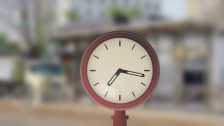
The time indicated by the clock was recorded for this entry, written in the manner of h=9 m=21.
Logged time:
h=7 m=17
